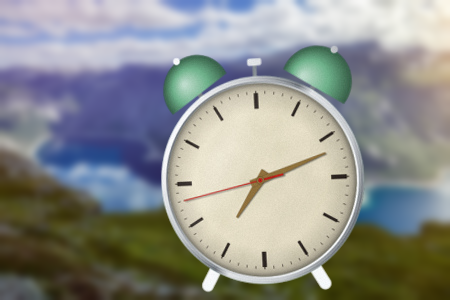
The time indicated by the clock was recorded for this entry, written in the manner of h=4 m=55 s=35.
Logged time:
h=7 m=11 s=43
